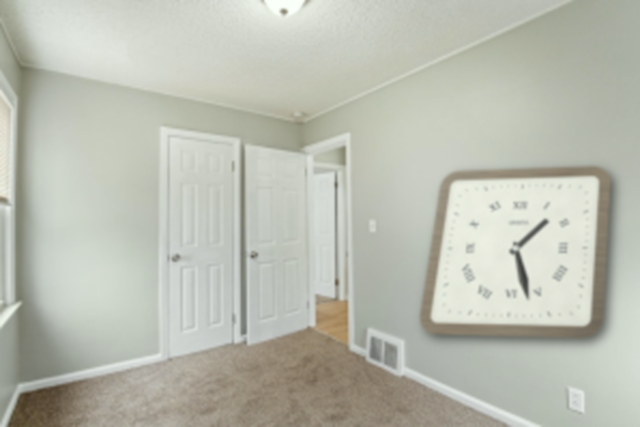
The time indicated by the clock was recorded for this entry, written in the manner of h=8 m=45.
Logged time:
h=1 m=27
